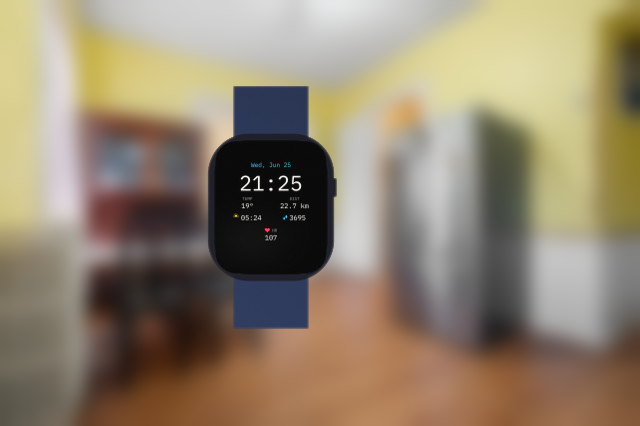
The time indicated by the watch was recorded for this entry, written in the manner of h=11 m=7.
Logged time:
h=21 m=25
